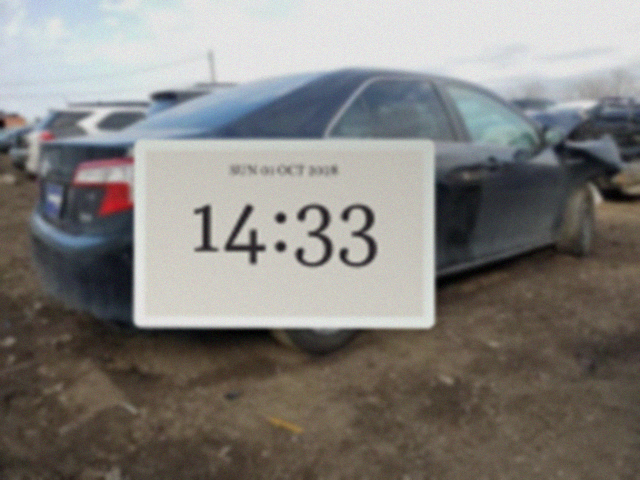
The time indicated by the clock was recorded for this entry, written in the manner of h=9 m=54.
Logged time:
h=14 m=33
